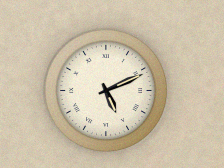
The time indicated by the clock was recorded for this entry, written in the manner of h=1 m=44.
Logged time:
h=5 m=11
